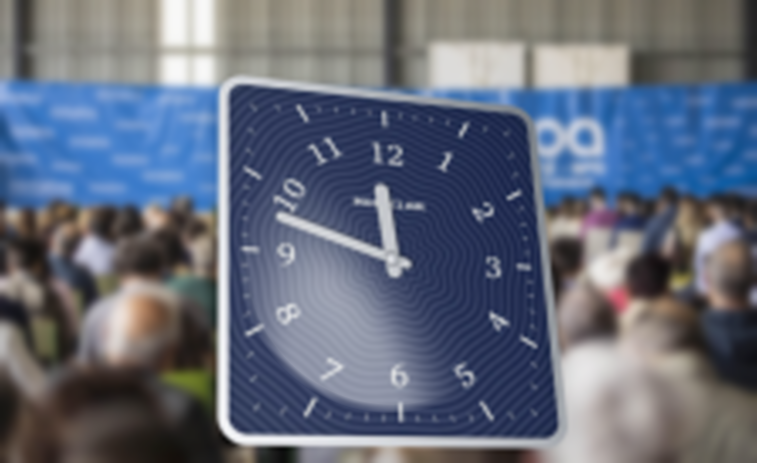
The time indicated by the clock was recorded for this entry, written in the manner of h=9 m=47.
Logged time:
h=11 m=48
